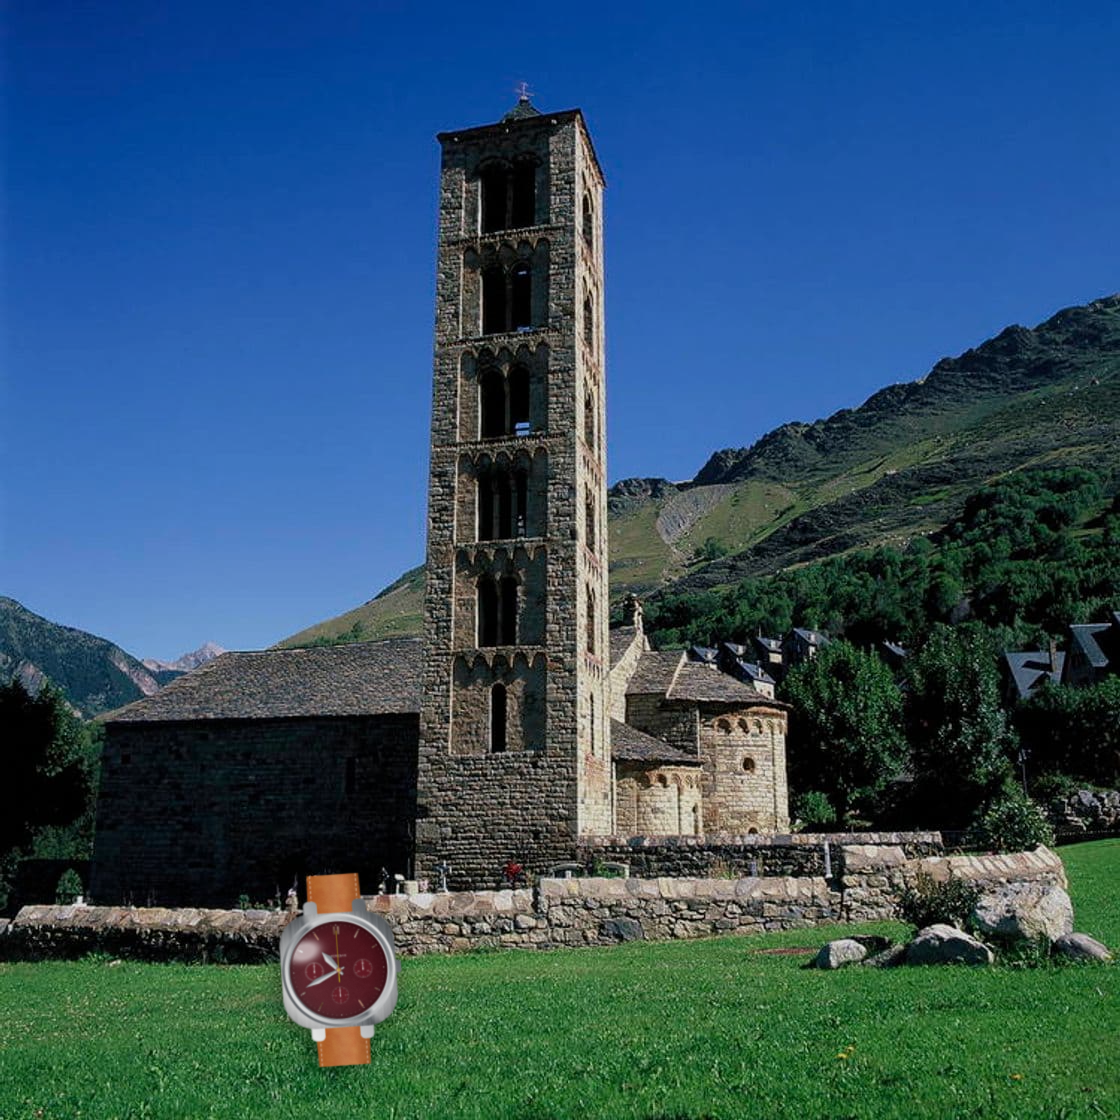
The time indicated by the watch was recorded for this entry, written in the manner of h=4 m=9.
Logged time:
h=10 m=41
